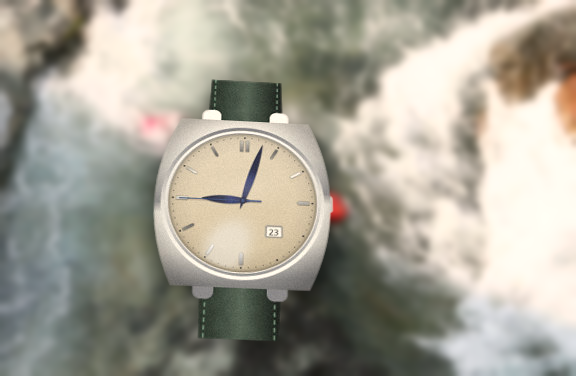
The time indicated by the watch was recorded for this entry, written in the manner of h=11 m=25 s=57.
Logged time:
h=9 m=2 s=45
